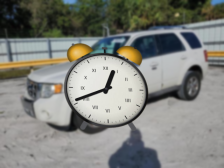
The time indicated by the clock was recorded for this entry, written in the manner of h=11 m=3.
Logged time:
h=12 m=41
